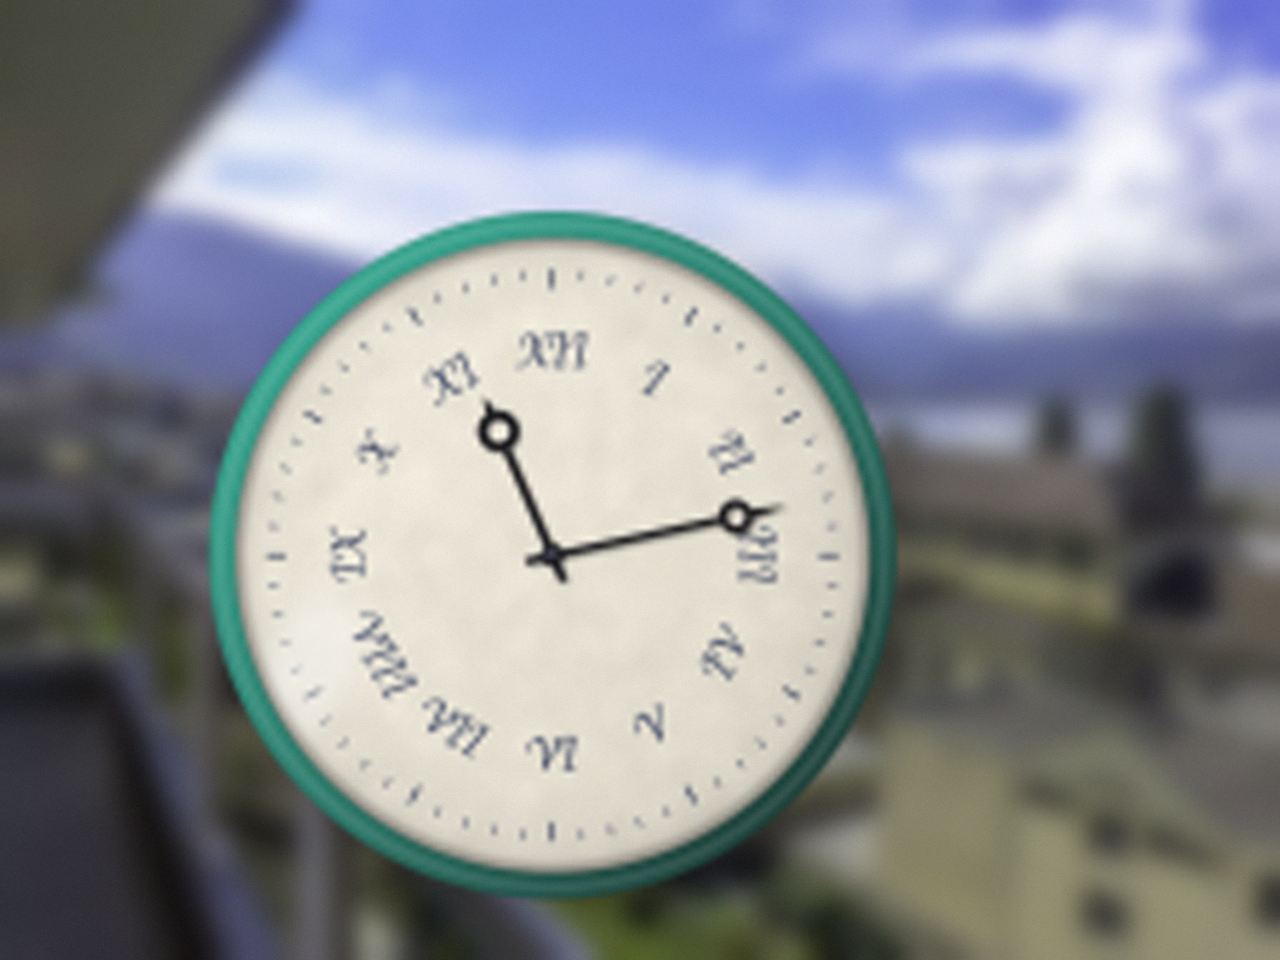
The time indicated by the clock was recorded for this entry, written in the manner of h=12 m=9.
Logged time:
h=11 m=13
